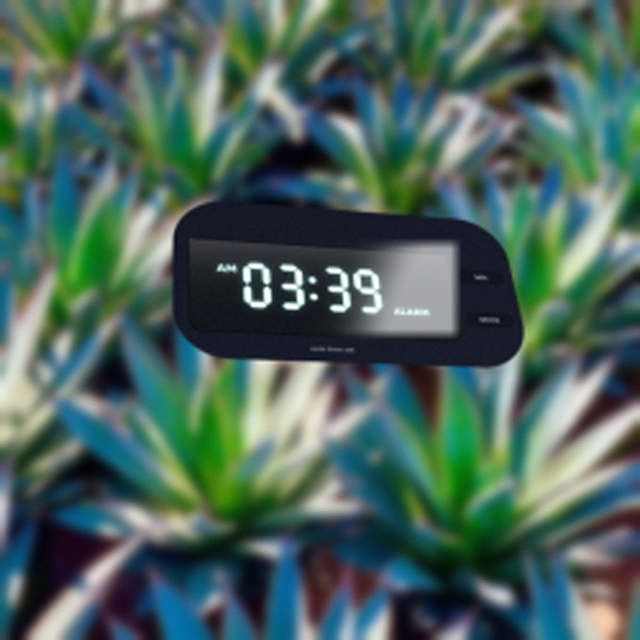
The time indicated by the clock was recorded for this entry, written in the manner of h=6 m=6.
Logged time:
h=3 m=39
